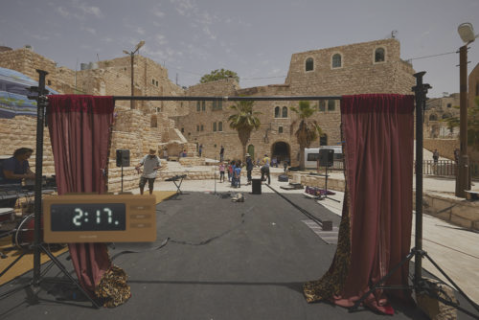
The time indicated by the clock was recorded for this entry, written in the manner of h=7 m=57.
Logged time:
h=2 m=17
